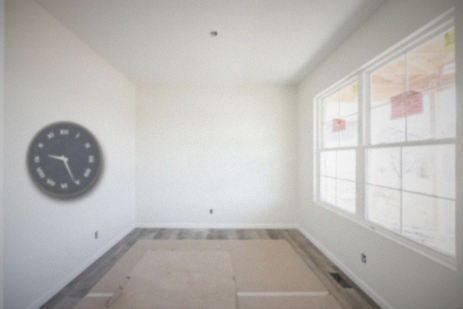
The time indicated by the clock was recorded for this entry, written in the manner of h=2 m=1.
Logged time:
h=9 m=26
